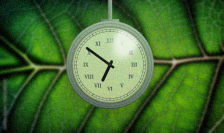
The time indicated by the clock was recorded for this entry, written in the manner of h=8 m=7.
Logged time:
h=6 m=51
